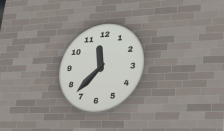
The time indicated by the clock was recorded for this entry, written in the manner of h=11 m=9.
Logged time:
h=11 m=37
